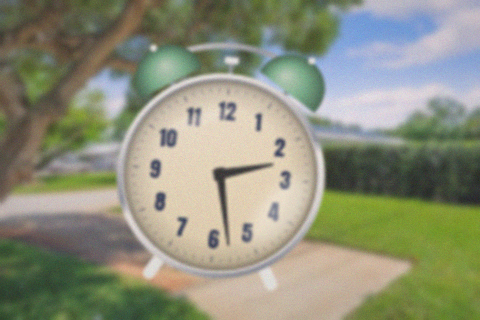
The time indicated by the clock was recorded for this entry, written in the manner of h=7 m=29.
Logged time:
h=2 m=28
